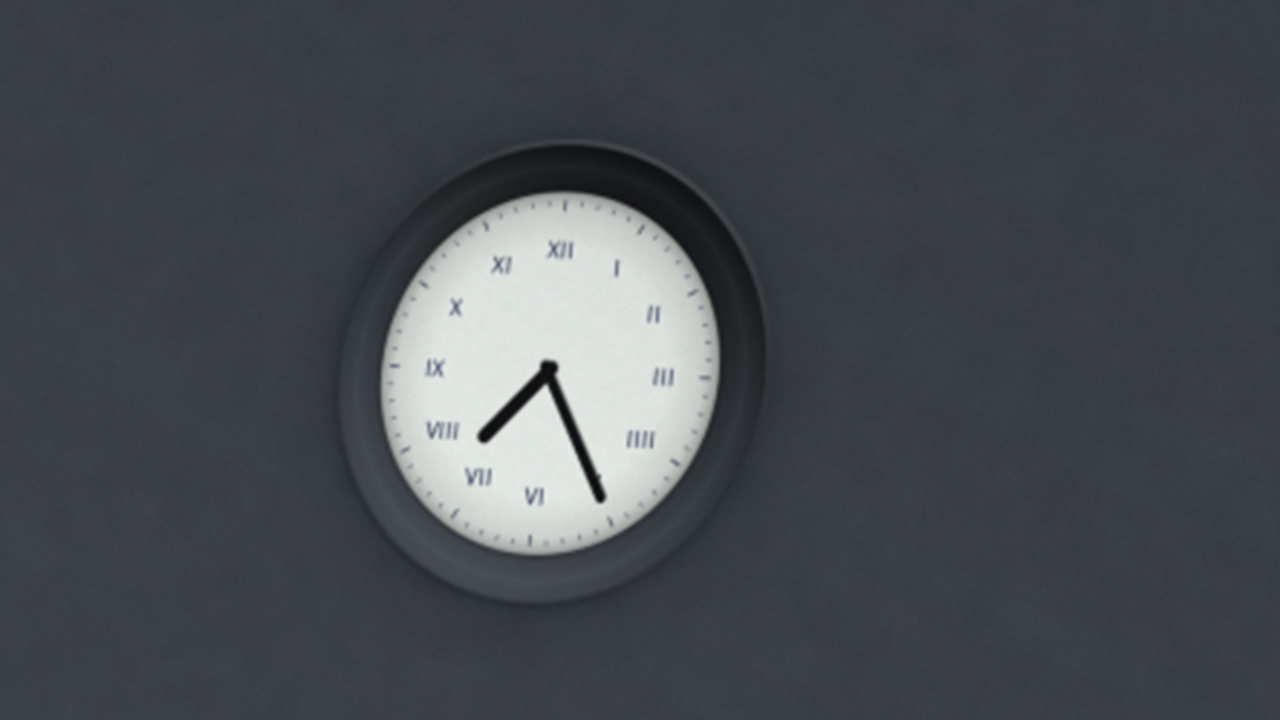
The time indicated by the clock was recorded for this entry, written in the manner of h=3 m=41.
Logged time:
h=7 m=25
